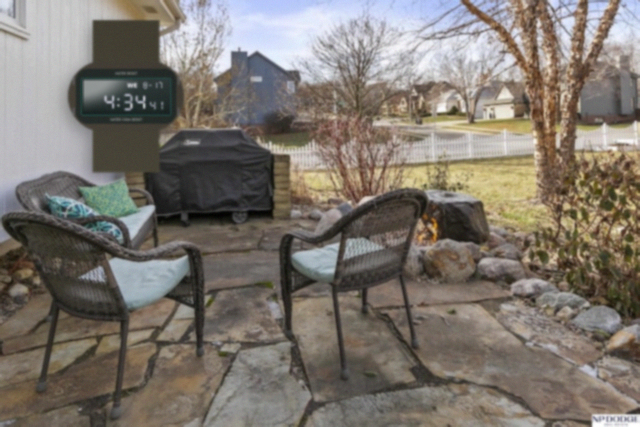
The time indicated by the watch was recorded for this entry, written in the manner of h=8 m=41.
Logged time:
h=4 m=34
